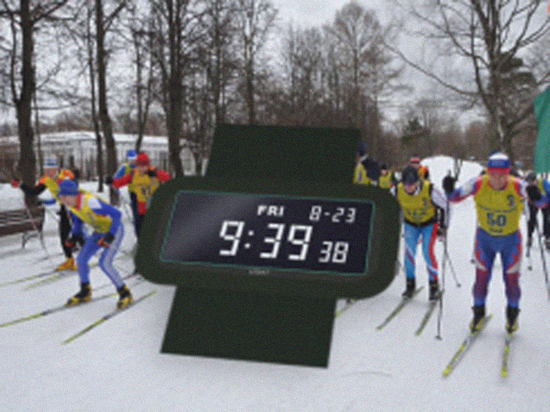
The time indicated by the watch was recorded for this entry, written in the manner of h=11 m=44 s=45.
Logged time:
h=9 m=39 s=38
